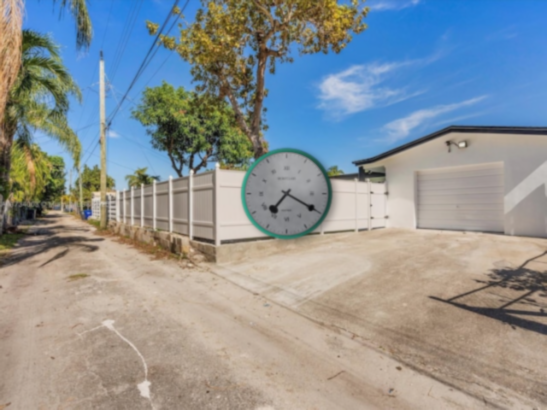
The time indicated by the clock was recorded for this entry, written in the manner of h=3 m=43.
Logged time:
h=7 m=20
